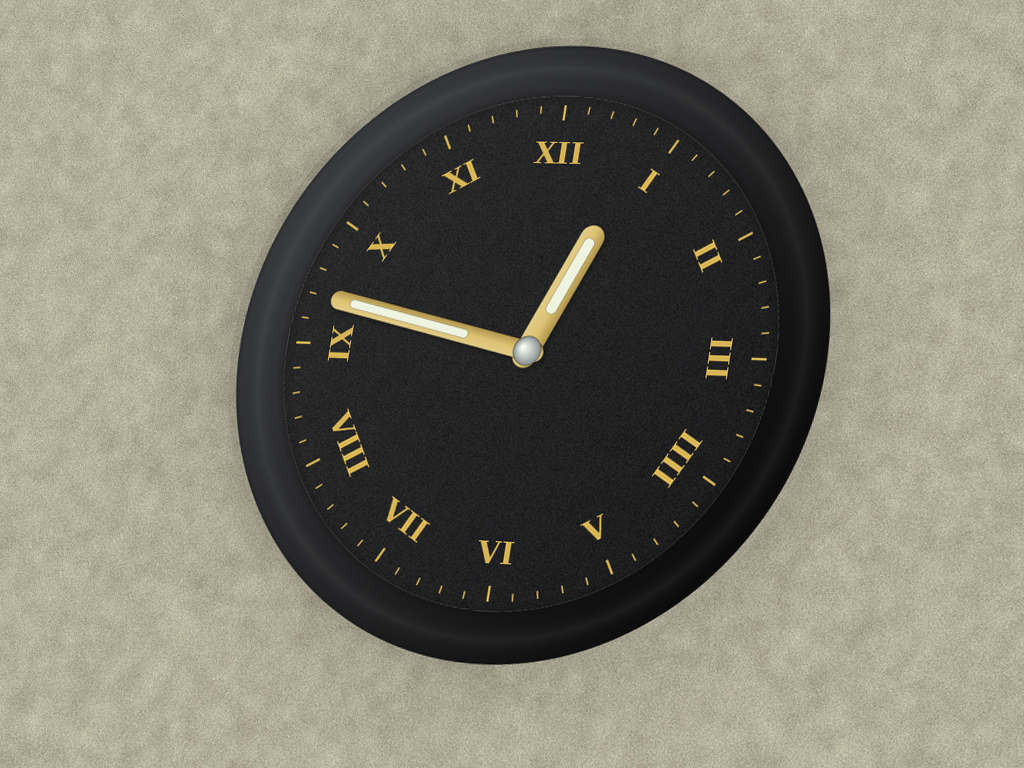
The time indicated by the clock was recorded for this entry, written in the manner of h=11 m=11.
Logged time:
h=12 m=47
